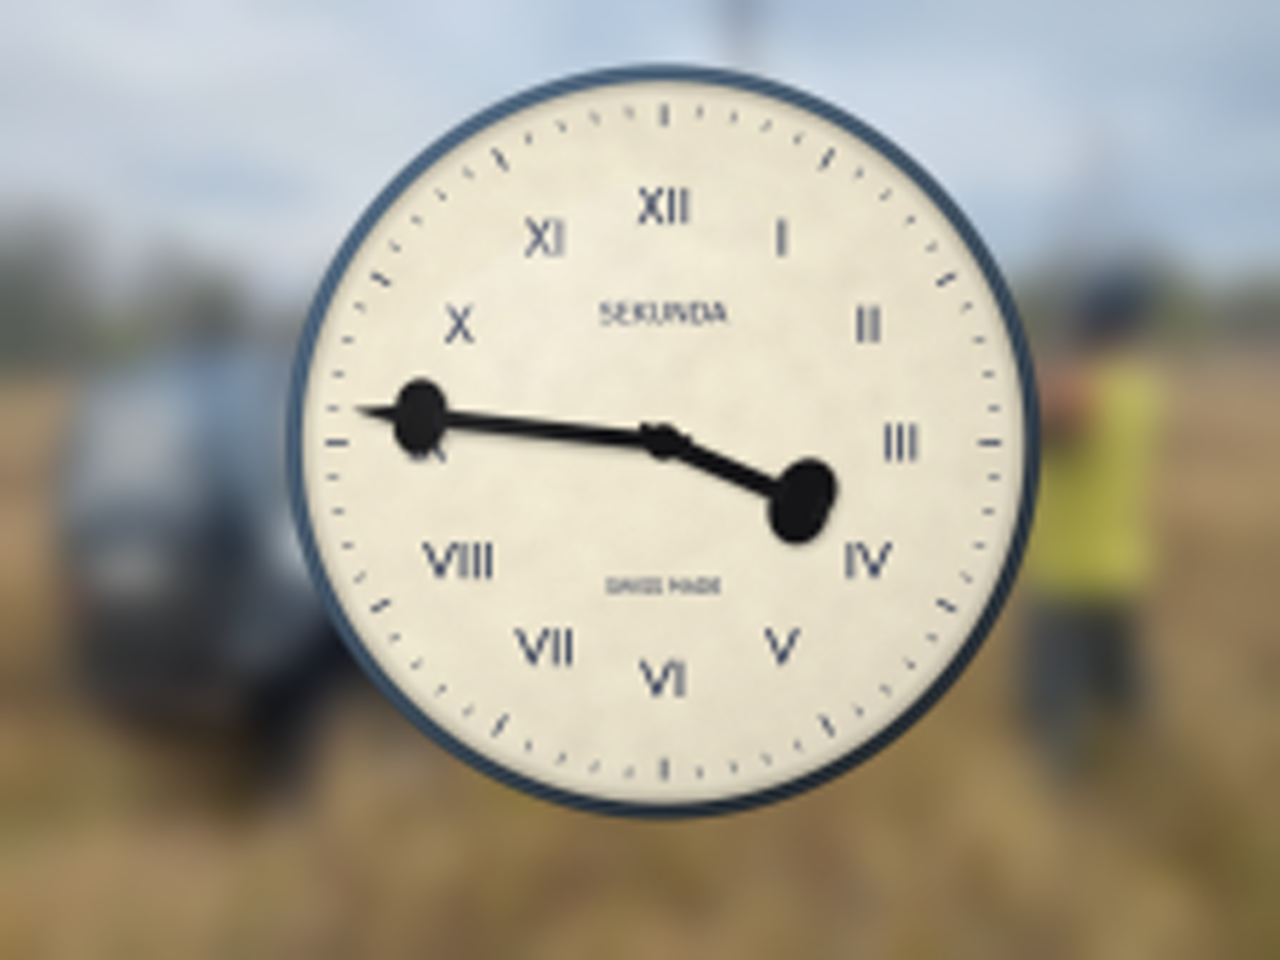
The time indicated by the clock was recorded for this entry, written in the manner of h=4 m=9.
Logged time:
h=3 m=46
